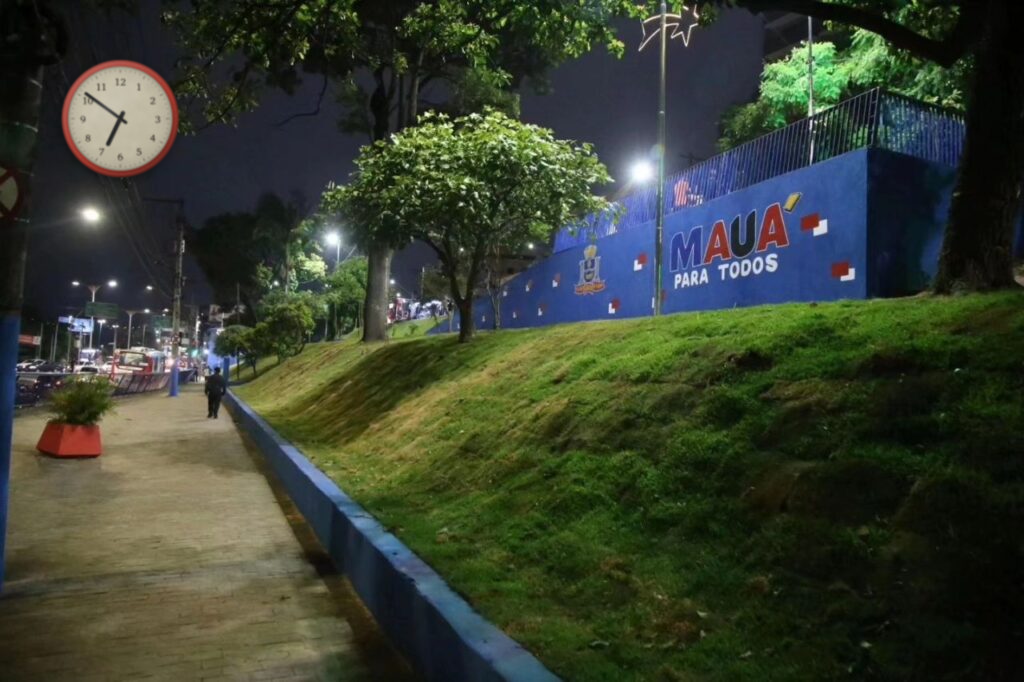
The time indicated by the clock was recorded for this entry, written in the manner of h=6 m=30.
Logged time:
h=6 m=51
